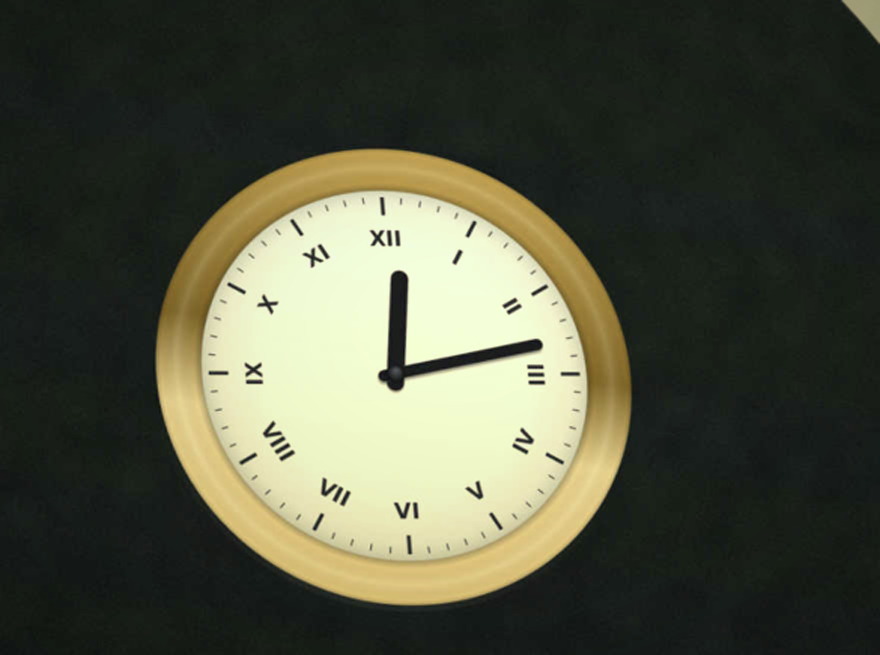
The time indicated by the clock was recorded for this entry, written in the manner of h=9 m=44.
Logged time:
h=12 m=13
